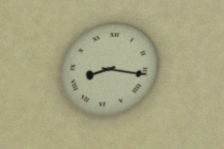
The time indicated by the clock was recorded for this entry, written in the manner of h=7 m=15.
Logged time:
h=8 m=16
